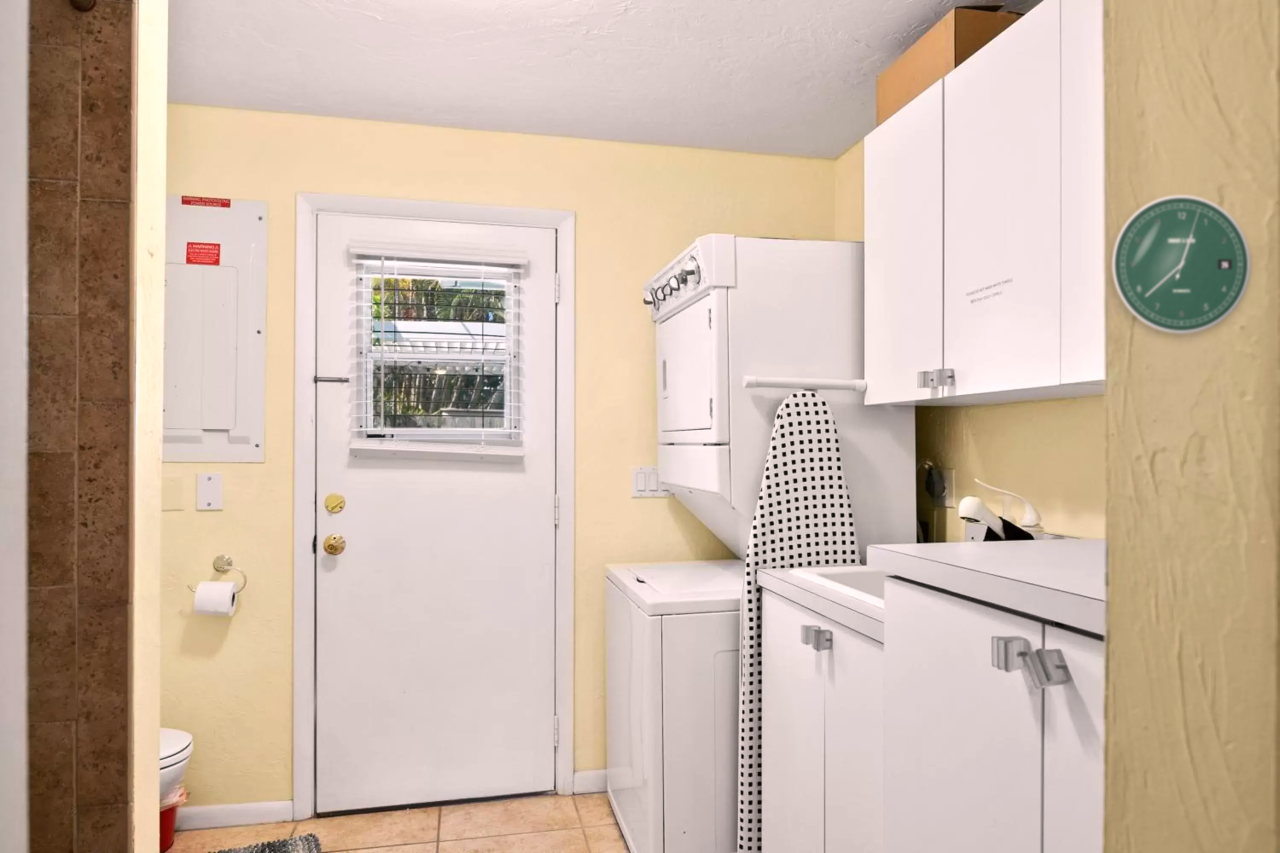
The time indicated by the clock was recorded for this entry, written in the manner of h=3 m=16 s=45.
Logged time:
h=12 m=38 s=3
